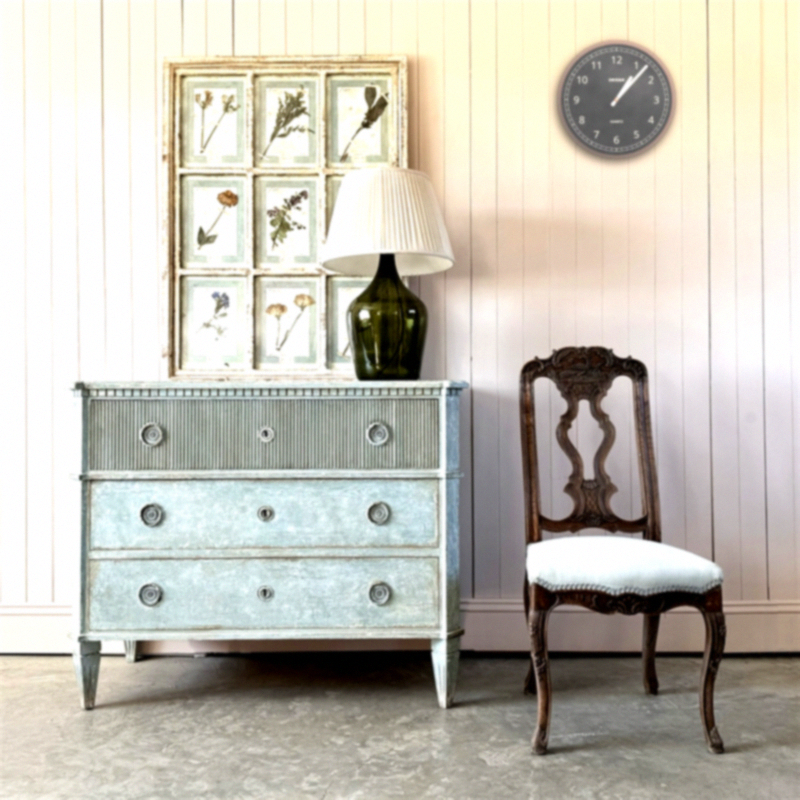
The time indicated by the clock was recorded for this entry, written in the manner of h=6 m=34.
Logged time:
h=1 m=7
